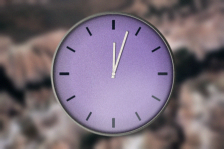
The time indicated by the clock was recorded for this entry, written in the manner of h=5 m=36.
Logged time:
h=12 m=3
